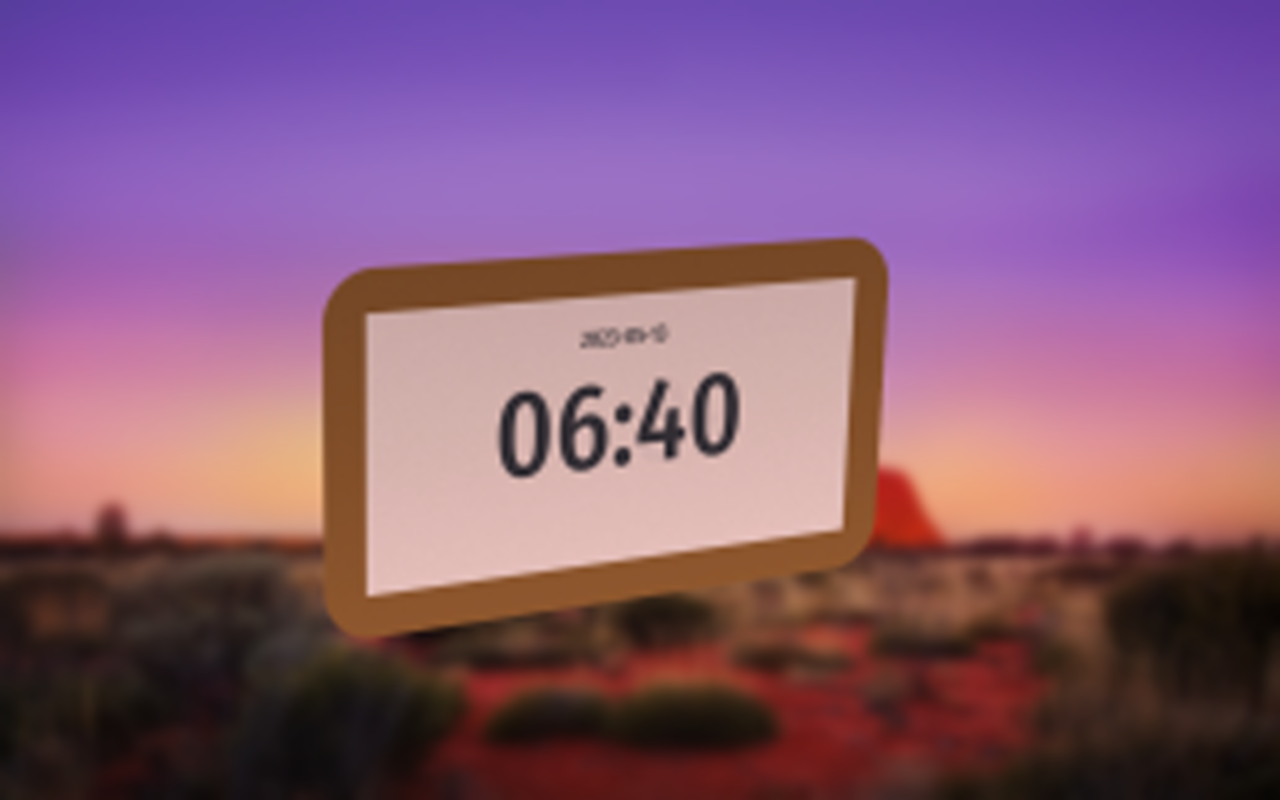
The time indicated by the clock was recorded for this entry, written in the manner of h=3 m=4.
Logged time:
h=6 m=40
